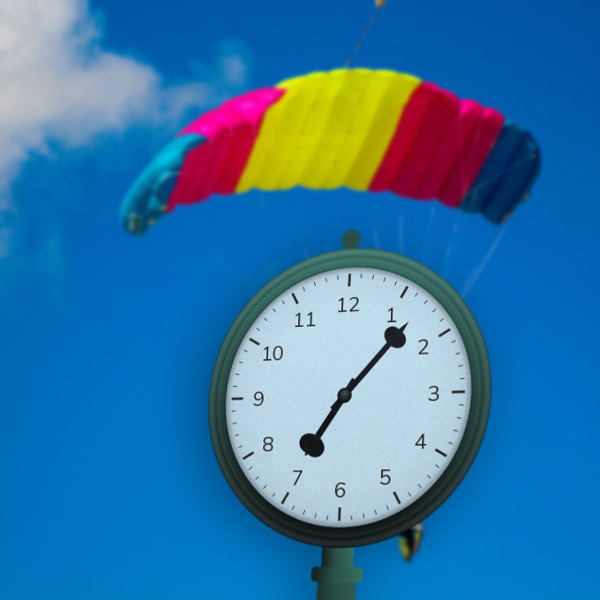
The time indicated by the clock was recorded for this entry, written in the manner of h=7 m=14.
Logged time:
h=7 m=7
